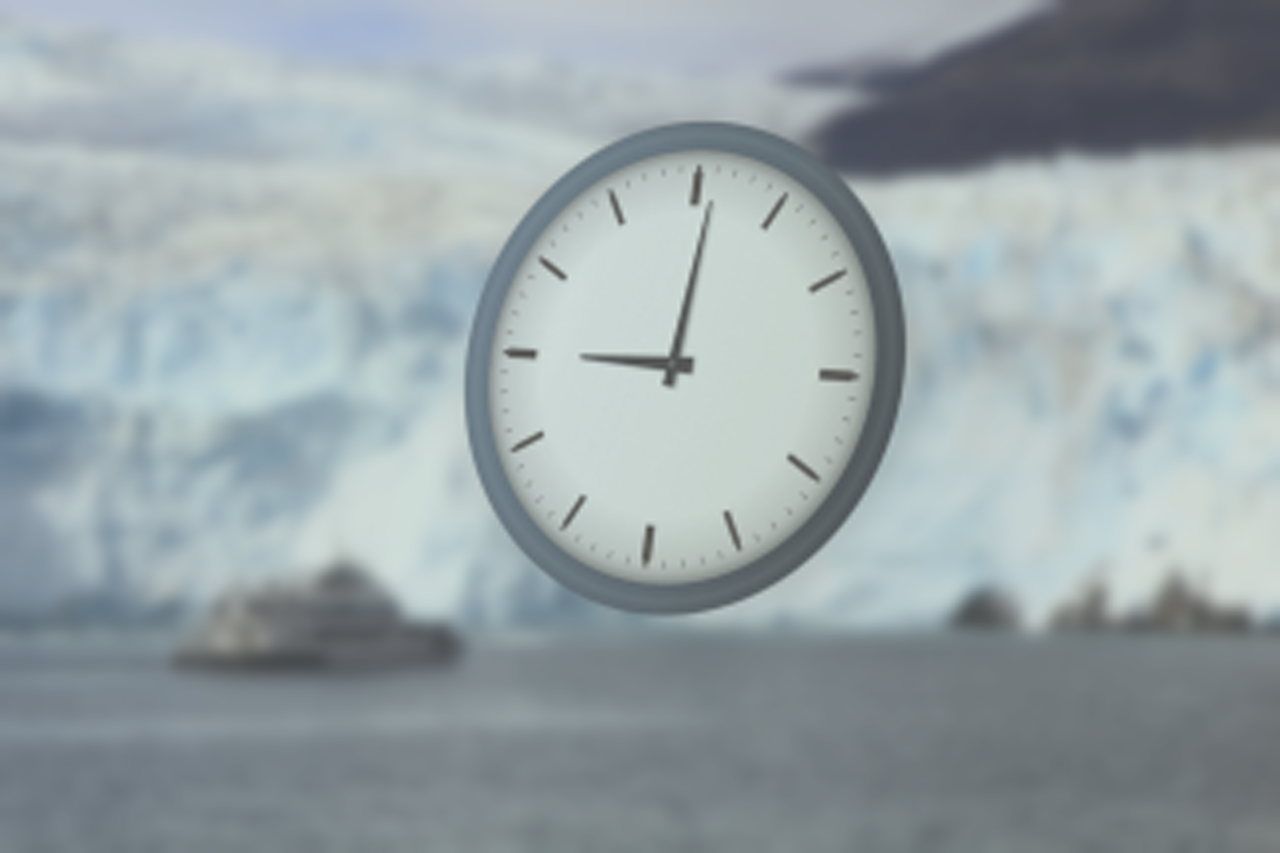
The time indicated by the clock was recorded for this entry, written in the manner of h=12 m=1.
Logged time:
h=9 m=1
